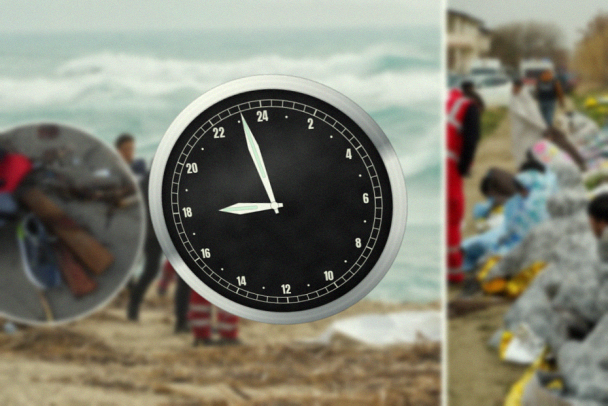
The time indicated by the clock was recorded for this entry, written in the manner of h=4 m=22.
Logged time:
h=17 m=58
